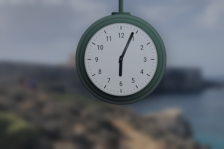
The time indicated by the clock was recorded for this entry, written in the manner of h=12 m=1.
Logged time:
h=6 m=4
